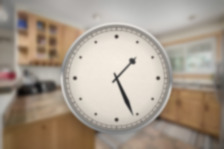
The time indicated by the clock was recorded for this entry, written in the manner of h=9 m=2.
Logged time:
h=1 m=26
